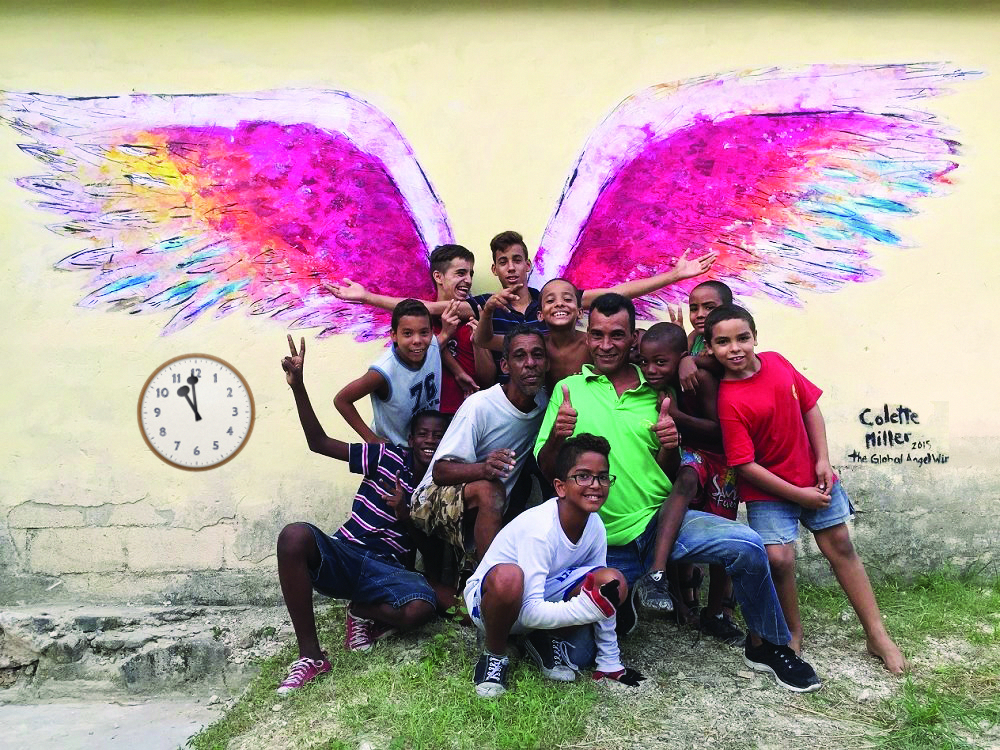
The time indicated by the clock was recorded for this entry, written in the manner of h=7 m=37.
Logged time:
h=10 m=59
